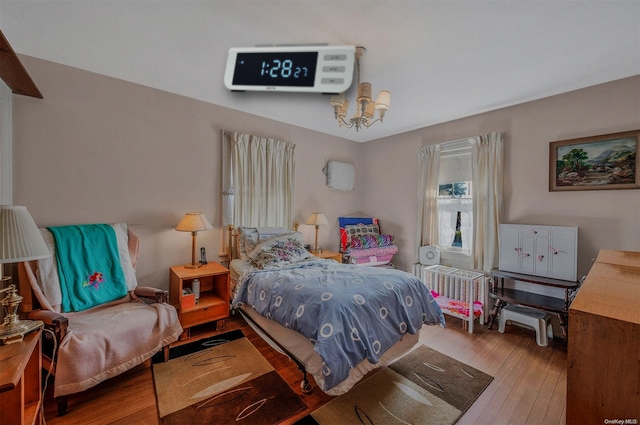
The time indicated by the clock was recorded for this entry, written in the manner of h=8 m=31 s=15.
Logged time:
h=1 m=28 s=27
